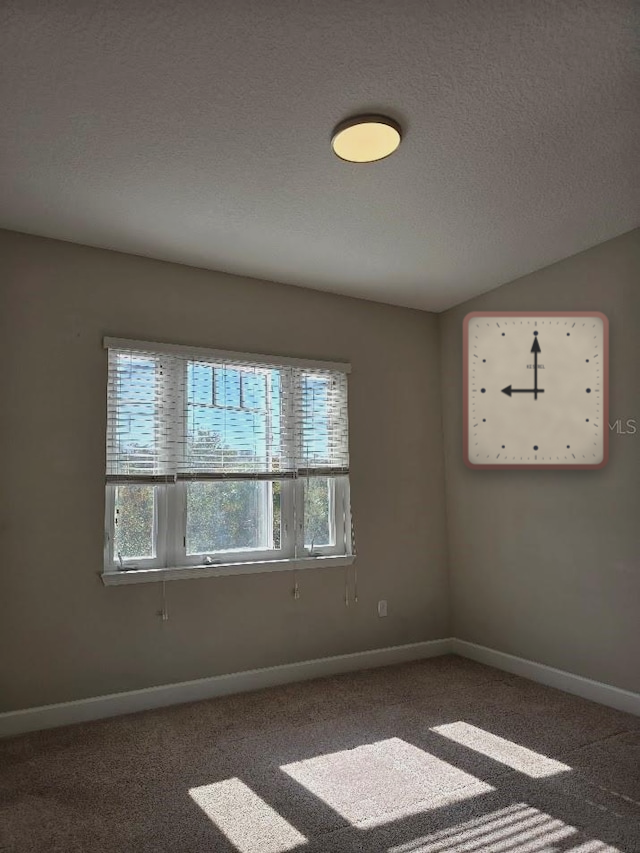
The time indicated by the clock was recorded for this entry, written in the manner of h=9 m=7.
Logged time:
h=9 m=0
